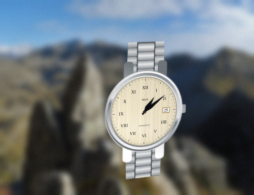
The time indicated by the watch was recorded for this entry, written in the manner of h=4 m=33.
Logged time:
h=1 m=9
